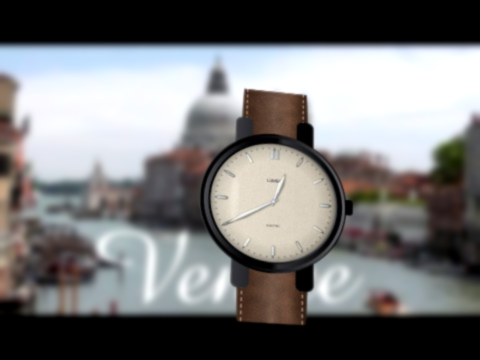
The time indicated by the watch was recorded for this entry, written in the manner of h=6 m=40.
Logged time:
h=12 m=40
